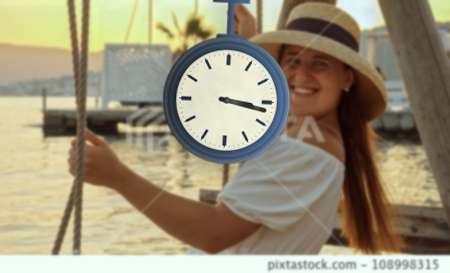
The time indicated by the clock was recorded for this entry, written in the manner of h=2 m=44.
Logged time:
h=3 m=17
